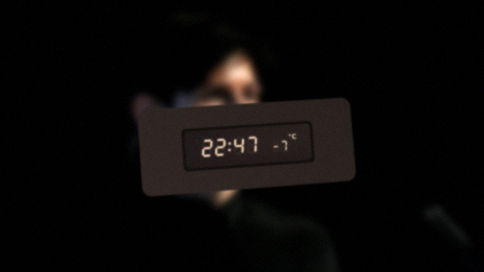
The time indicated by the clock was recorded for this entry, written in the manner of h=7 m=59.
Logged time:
h=22 m=47
